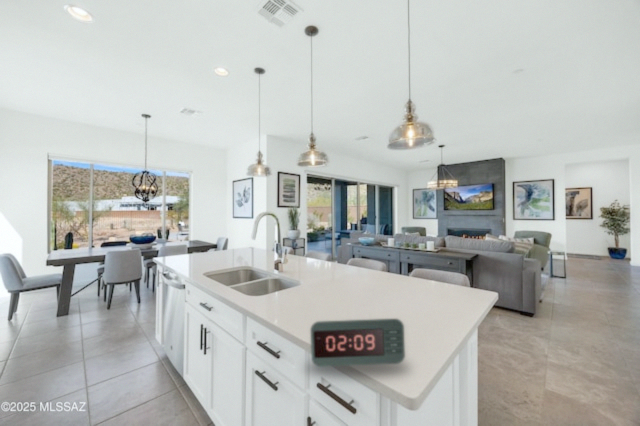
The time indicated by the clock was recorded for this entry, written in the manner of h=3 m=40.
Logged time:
h=2 m=9
